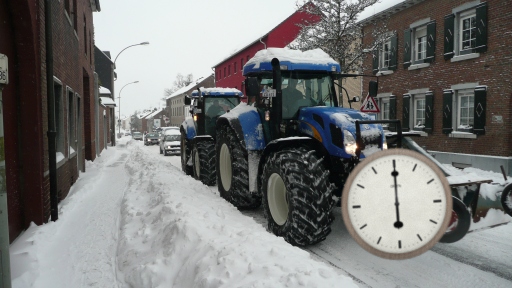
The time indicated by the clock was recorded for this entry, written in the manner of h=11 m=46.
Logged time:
h=6 m=0
